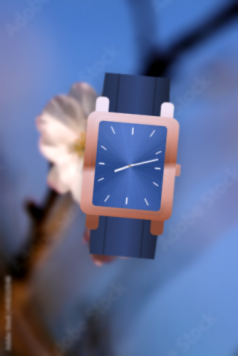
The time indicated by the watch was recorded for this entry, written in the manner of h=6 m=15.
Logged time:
h=8 m=12
